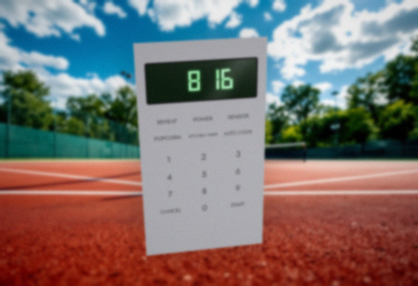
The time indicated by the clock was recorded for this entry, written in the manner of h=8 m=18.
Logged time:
h=8 m=16
